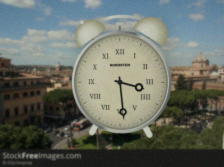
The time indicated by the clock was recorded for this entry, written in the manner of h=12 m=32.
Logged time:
h=3 m=29
